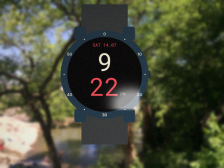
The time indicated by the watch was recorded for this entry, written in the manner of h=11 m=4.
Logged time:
h=9 m=22
